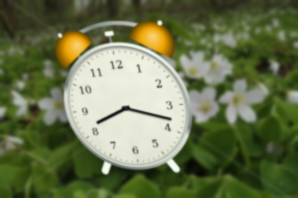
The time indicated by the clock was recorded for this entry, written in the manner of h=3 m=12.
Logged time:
h=8 m=18
